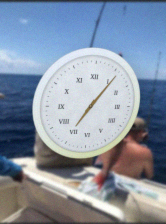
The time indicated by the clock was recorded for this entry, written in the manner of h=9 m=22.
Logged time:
h=7 m=6
